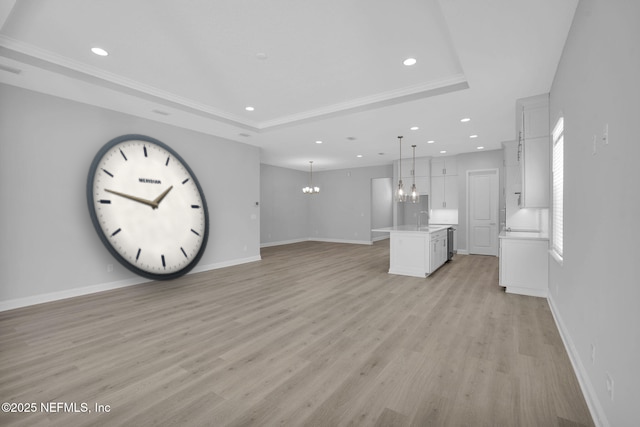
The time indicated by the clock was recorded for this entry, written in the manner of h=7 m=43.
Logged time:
h=1 m=47
